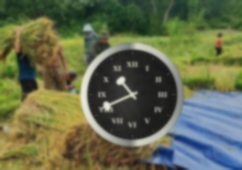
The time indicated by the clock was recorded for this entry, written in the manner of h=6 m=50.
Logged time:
h=10 m=41
